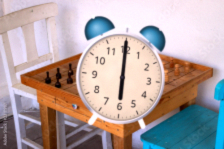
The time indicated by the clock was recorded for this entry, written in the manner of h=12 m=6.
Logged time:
h=6 m=0
